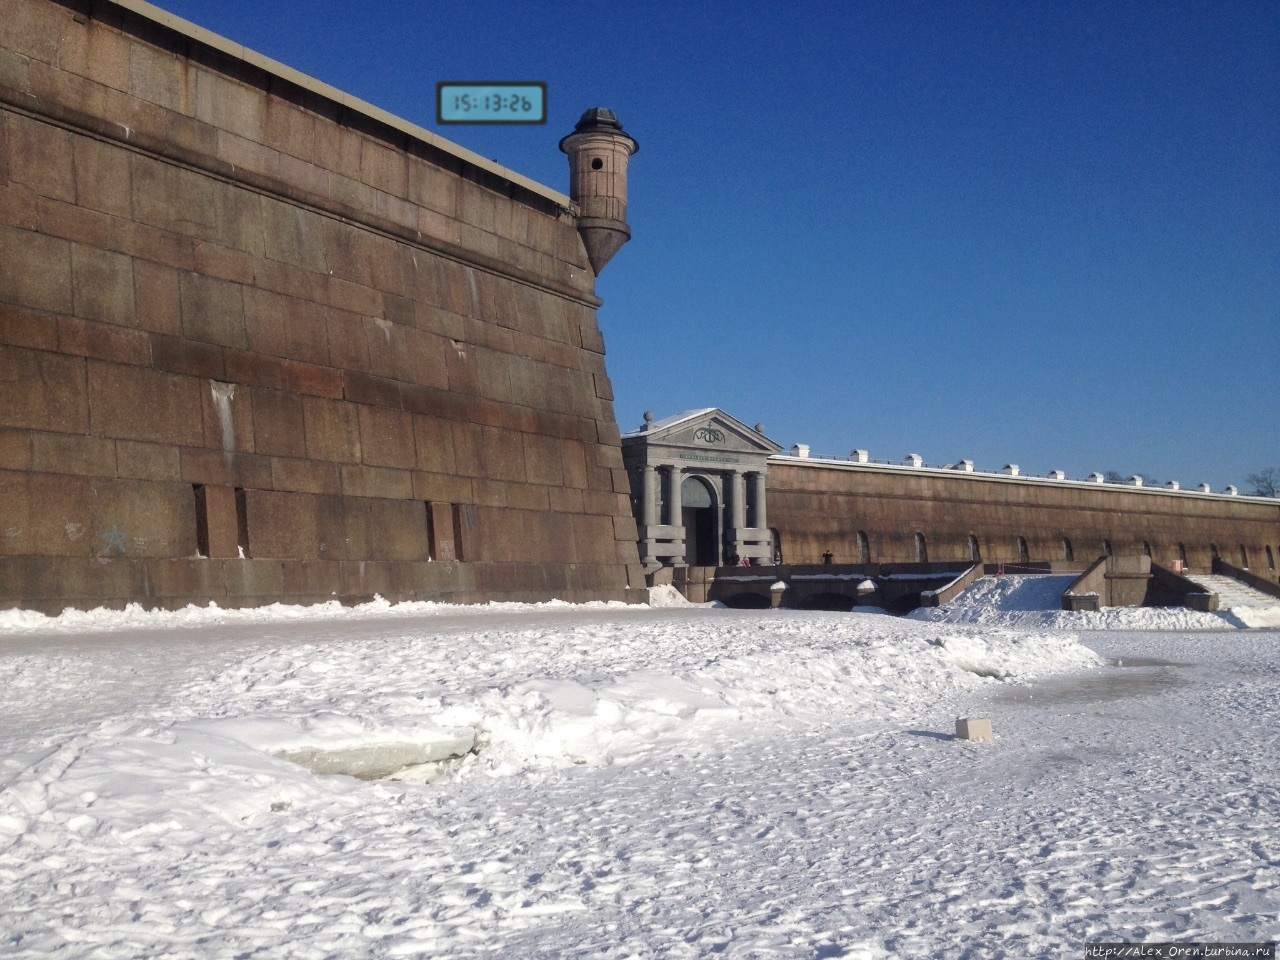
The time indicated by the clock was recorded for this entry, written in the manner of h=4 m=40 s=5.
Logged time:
h=15 m=13 s=26
